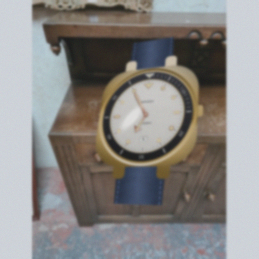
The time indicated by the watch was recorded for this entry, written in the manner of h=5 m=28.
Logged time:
h=6 m=55
